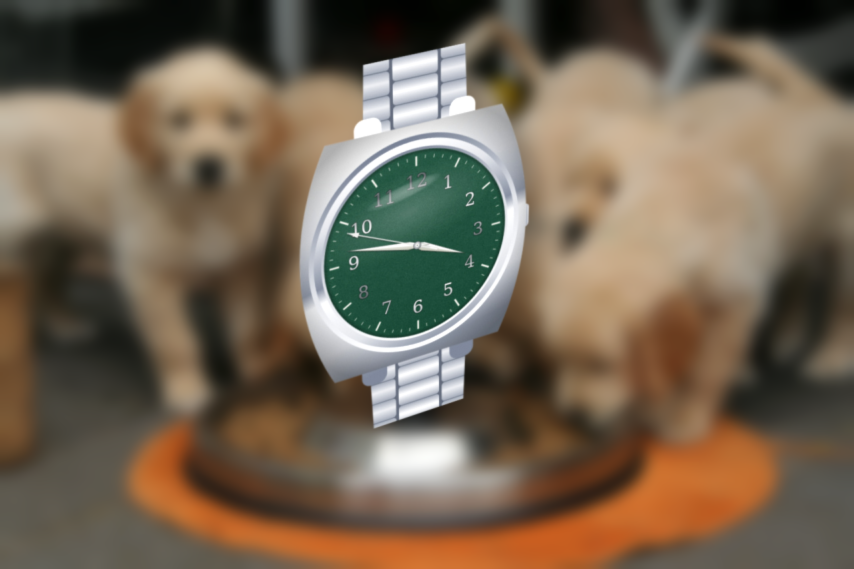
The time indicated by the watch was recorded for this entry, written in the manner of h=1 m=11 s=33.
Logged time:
h=3 m=46 s=49
